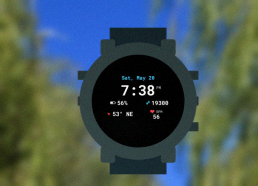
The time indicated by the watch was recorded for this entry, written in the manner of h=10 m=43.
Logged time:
h=7 m=38
